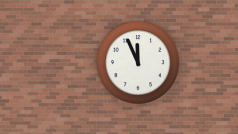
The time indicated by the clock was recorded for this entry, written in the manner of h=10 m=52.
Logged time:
h=11 m=56
